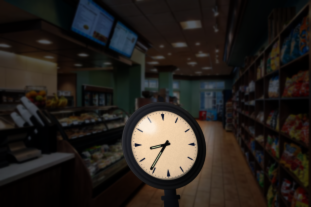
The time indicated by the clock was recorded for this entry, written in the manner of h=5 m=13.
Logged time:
h=8 m=36
